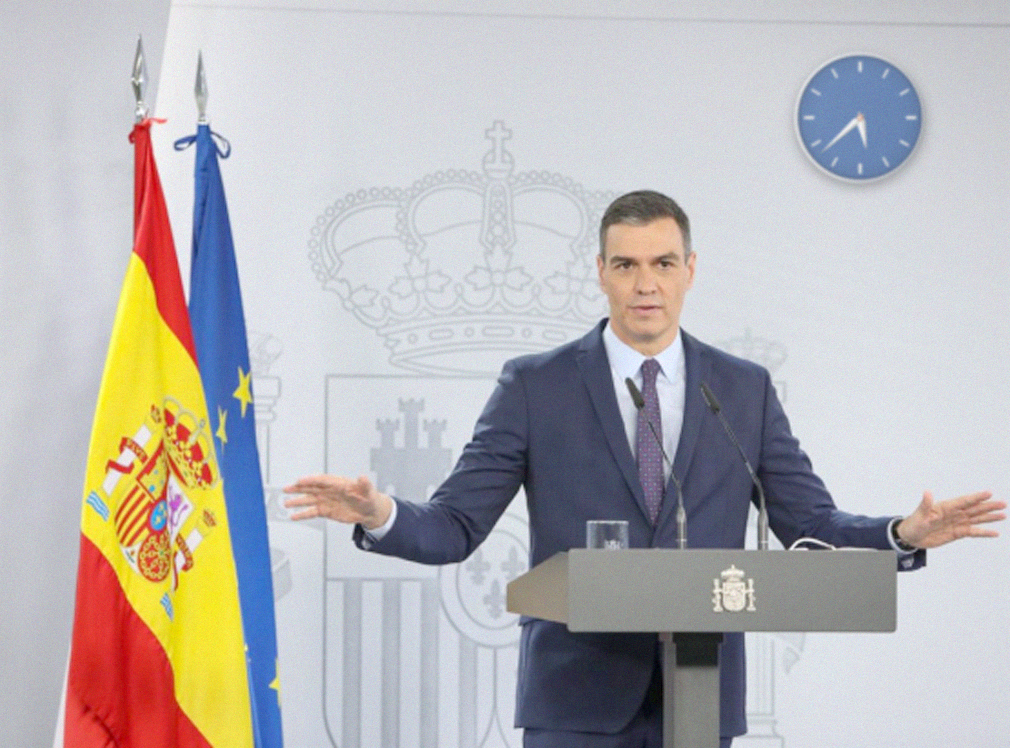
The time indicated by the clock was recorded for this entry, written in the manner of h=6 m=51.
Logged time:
h=5 m=38
